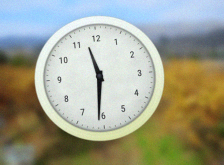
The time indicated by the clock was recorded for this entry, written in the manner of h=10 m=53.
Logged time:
h=11 m=31
